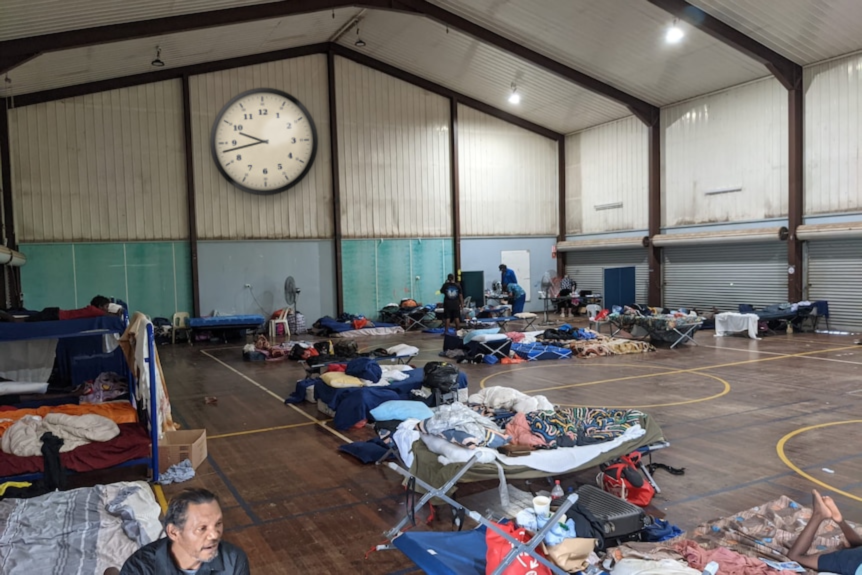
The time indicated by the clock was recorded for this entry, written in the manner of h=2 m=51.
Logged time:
h=9 m=43
